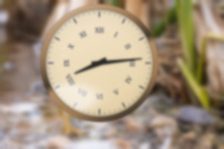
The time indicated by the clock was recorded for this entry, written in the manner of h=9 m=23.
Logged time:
h=8 m=14
